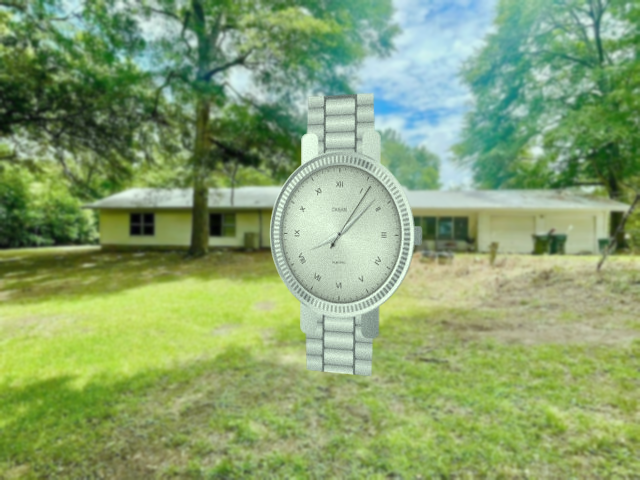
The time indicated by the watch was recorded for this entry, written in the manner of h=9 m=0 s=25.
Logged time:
h=8 m=8 s=6
